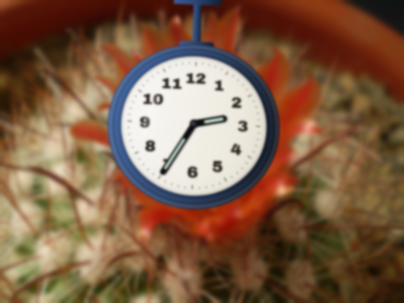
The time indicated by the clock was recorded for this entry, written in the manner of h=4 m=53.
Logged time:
h=2 m=35
